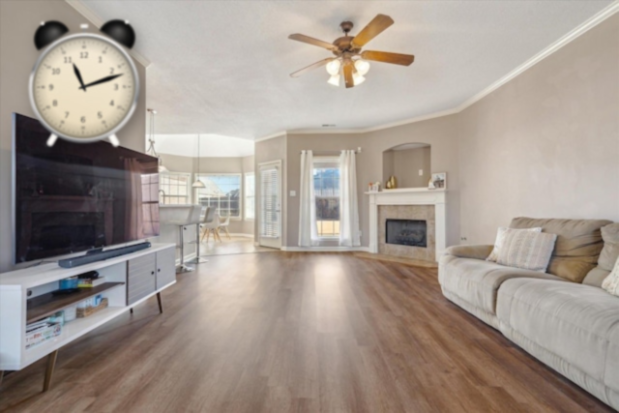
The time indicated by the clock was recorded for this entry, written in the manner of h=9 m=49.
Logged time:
h=11 m=12
